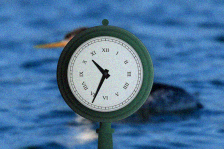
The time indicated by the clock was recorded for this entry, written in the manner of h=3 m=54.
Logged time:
h=10 m=34
